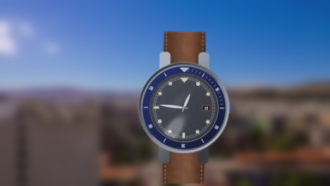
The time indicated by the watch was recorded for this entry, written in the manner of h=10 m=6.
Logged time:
h=12 m=46
